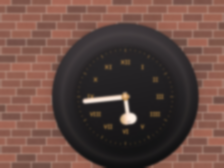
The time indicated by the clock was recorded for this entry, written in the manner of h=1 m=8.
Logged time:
h=5 m=44
